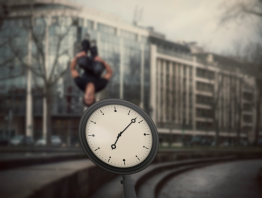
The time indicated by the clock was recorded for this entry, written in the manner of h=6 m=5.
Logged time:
h=7 m=8
